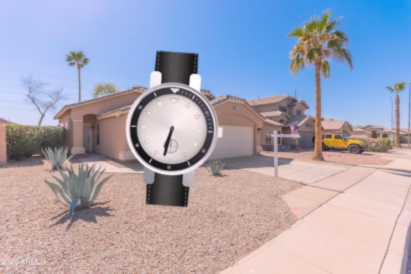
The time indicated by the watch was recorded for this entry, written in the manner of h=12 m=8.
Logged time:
h=6 m=32
